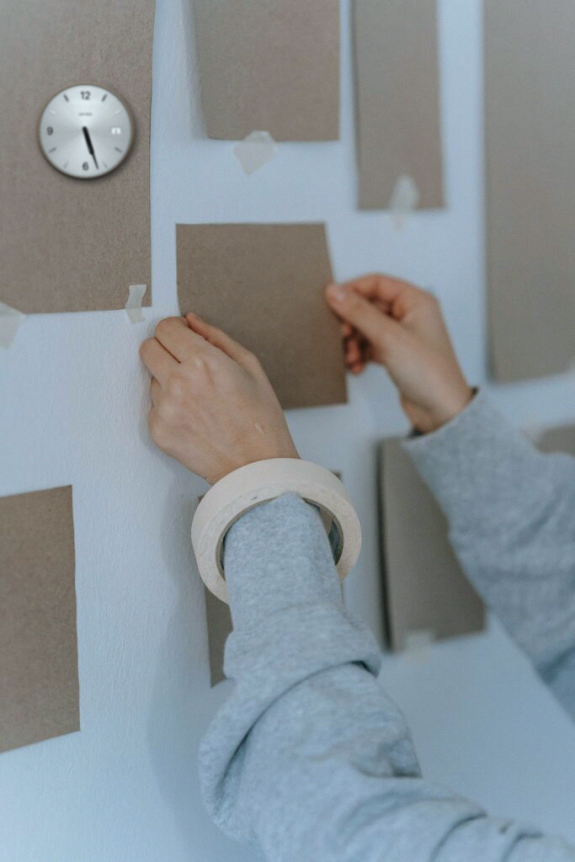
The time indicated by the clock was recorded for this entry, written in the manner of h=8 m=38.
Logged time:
h=5 m=27
